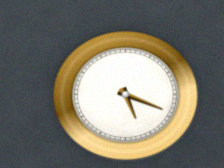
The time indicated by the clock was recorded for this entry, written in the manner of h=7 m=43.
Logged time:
h=5 m=19
